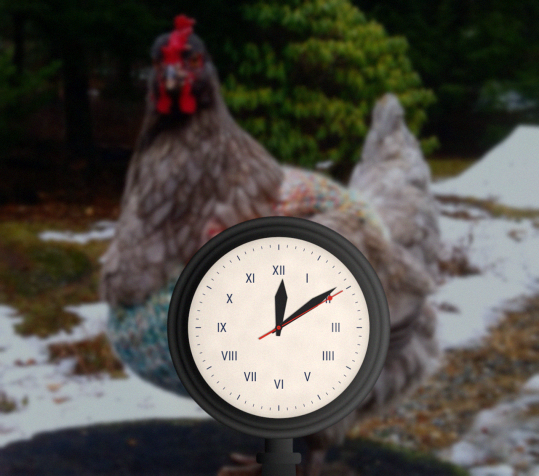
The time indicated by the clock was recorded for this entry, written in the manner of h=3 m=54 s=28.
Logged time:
h=12 m=9 s=10
